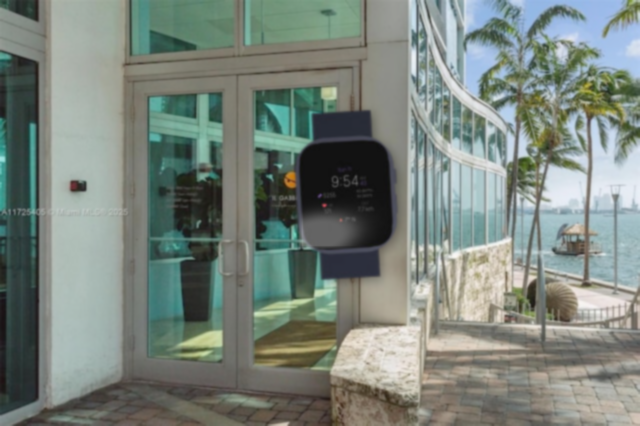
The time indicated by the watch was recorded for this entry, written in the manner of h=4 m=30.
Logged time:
h=9 m=54
